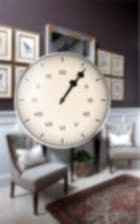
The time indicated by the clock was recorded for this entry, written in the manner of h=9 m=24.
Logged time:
h=1 m=6
